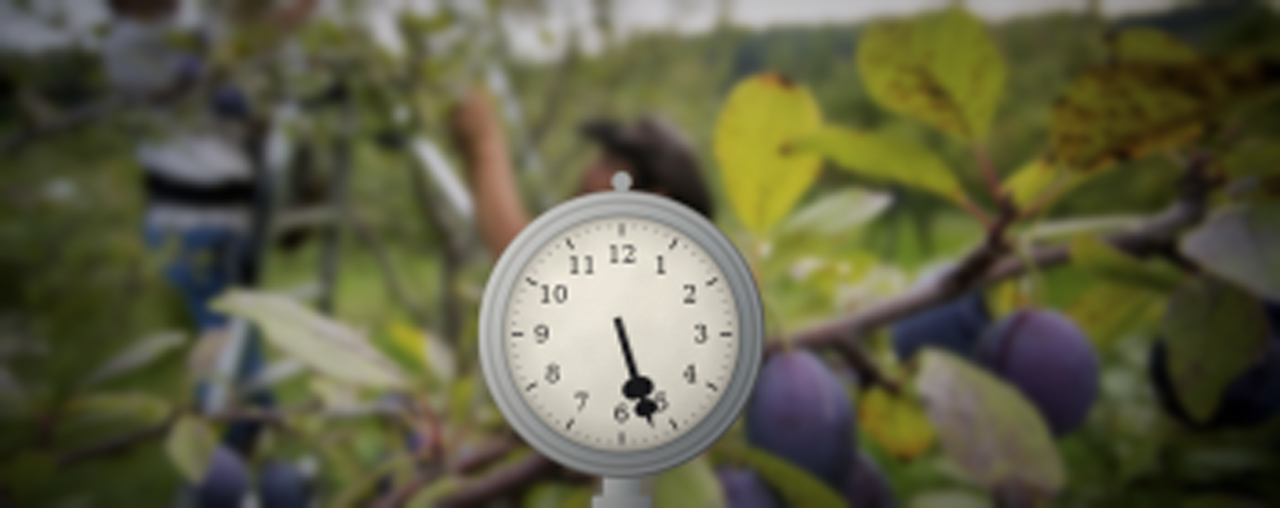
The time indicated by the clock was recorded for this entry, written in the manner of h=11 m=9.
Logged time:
h=5 m=27
